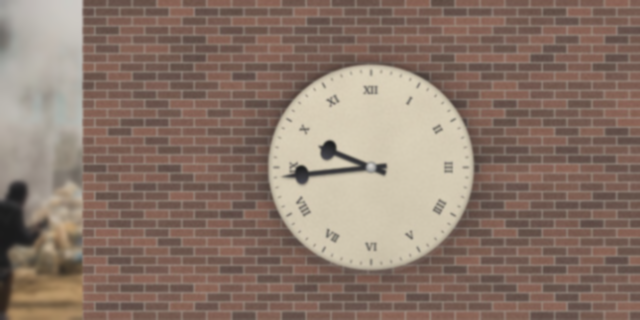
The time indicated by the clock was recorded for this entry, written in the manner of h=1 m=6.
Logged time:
h=9 m=44
